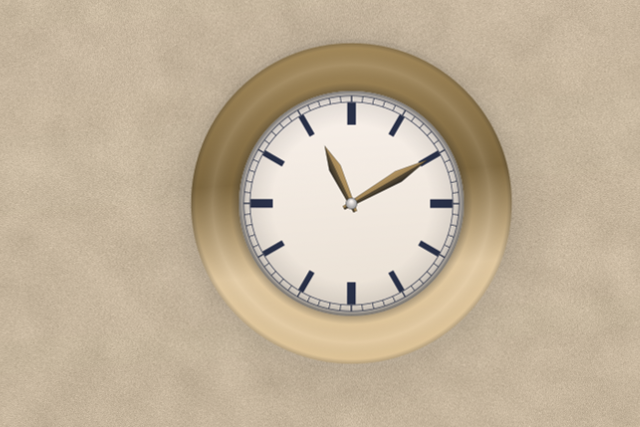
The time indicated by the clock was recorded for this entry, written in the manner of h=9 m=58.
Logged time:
h=11 m=10
